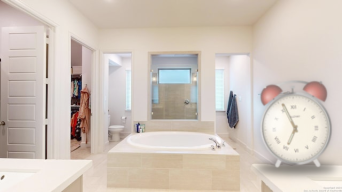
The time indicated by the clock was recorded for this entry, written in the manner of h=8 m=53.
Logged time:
h=6 m=56
